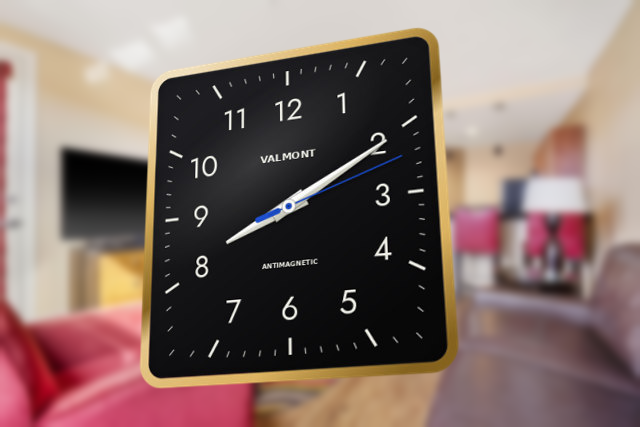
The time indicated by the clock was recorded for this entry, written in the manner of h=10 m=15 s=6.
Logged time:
h=8 m=10 s=12
